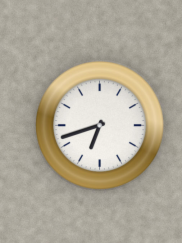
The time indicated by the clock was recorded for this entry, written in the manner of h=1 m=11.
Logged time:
h=6 m=42
